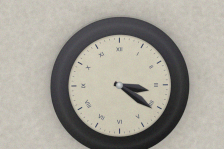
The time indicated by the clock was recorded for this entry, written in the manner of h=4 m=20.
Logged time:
h=3 m=21
